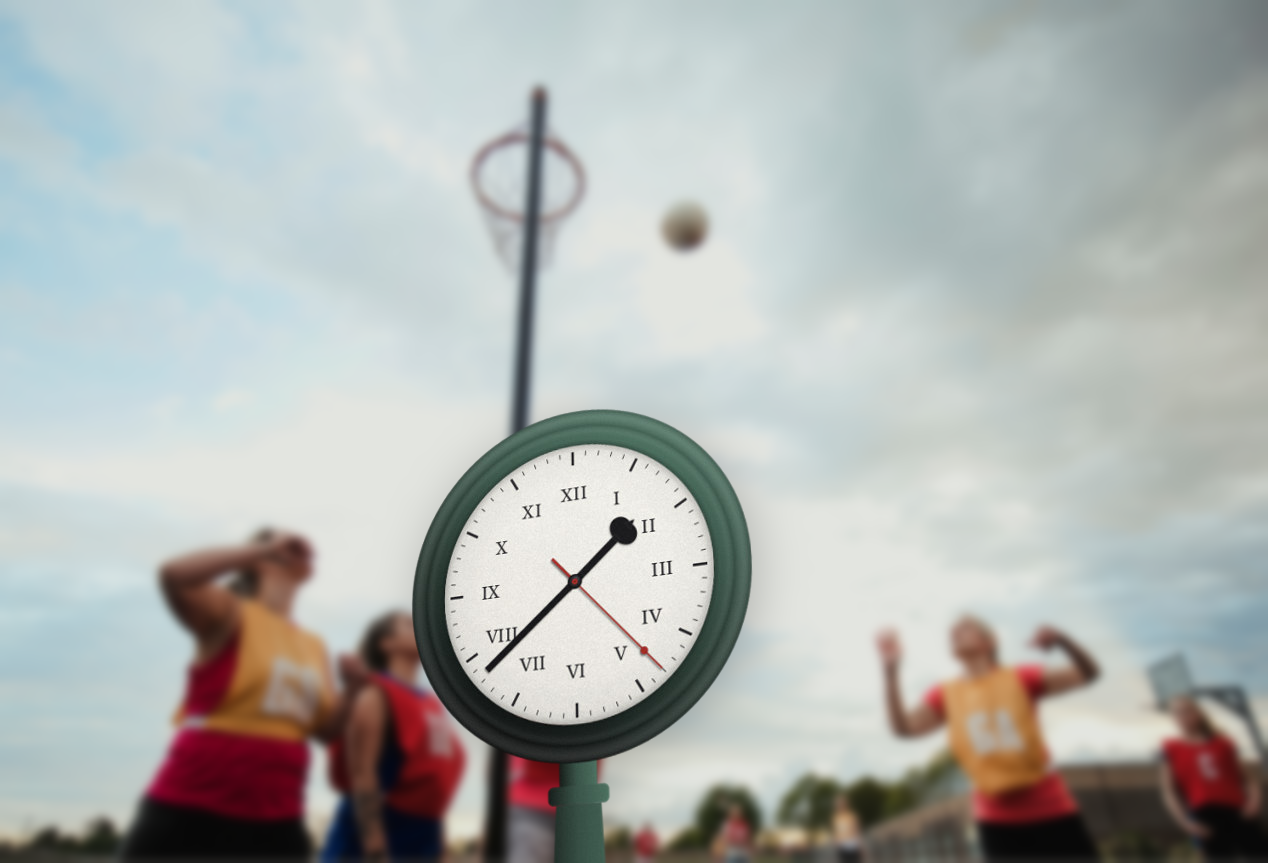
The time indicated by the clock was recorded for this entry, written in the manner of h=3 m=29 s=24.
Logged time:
h=1 m=38 s=23
